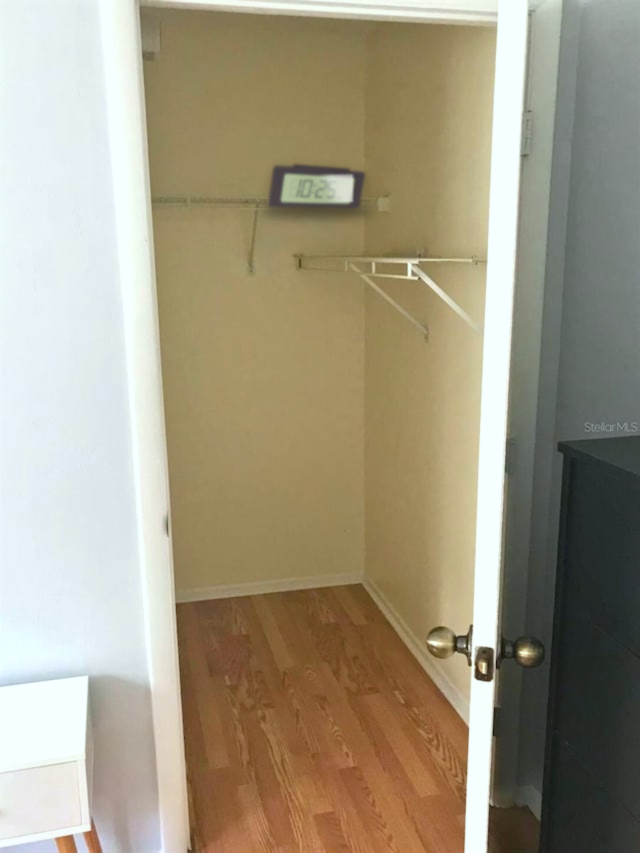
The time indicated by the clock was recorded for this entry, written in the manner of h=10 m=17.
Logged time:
h=10 m=25
